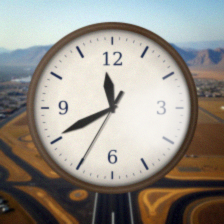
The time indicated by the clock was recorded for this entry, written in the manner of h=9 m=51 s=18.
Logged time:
h=11 m=40 s=35
